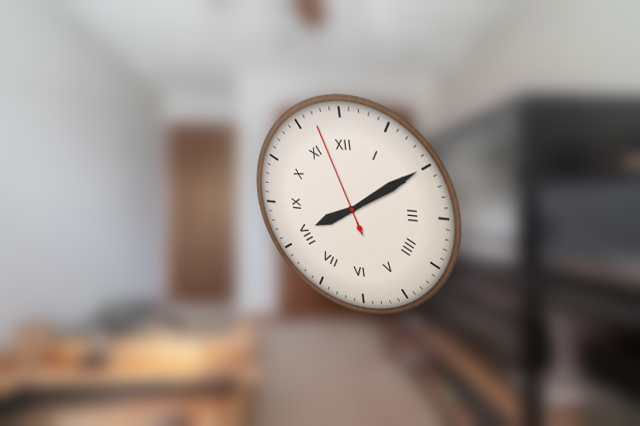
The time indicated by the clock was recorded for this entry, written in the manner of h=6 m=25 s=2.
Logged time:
h=8 m=9 s=57
